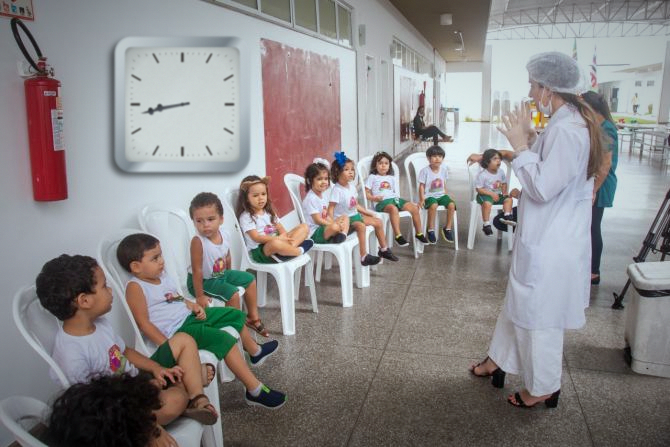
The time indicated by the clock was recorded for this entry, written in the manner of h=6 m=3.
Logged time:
h=8 m=43
